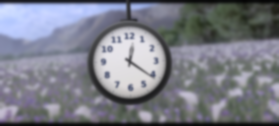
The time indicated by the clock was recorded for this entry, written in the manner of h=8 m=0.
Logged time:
h=12 m=21
